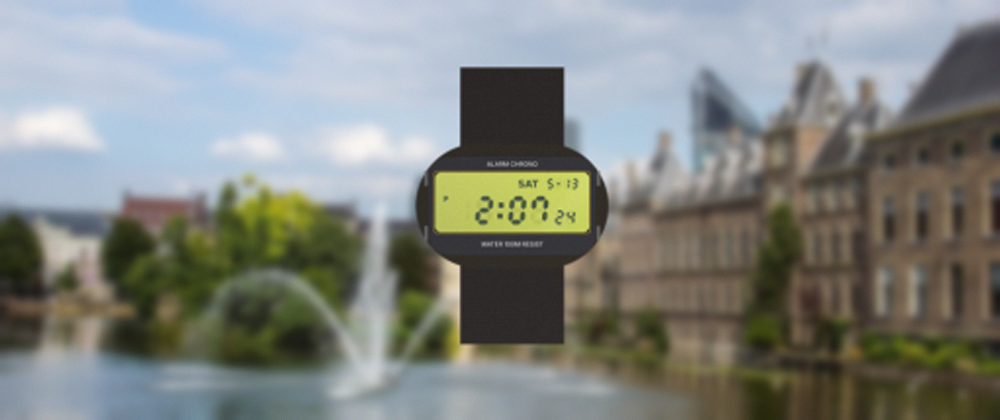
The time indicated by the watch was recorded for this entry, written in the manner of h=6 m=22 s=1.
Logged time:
h=2 m=7 s=24
